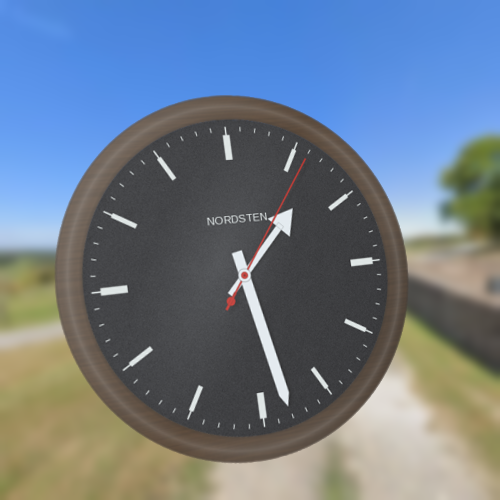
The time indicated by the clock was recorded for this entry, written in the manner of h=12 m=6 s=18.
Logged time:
h=1 m=28 s=6
